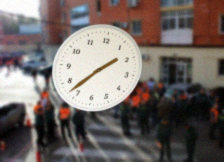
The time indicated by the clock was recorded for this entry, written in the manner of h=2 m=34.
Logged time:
h=1 m=37
